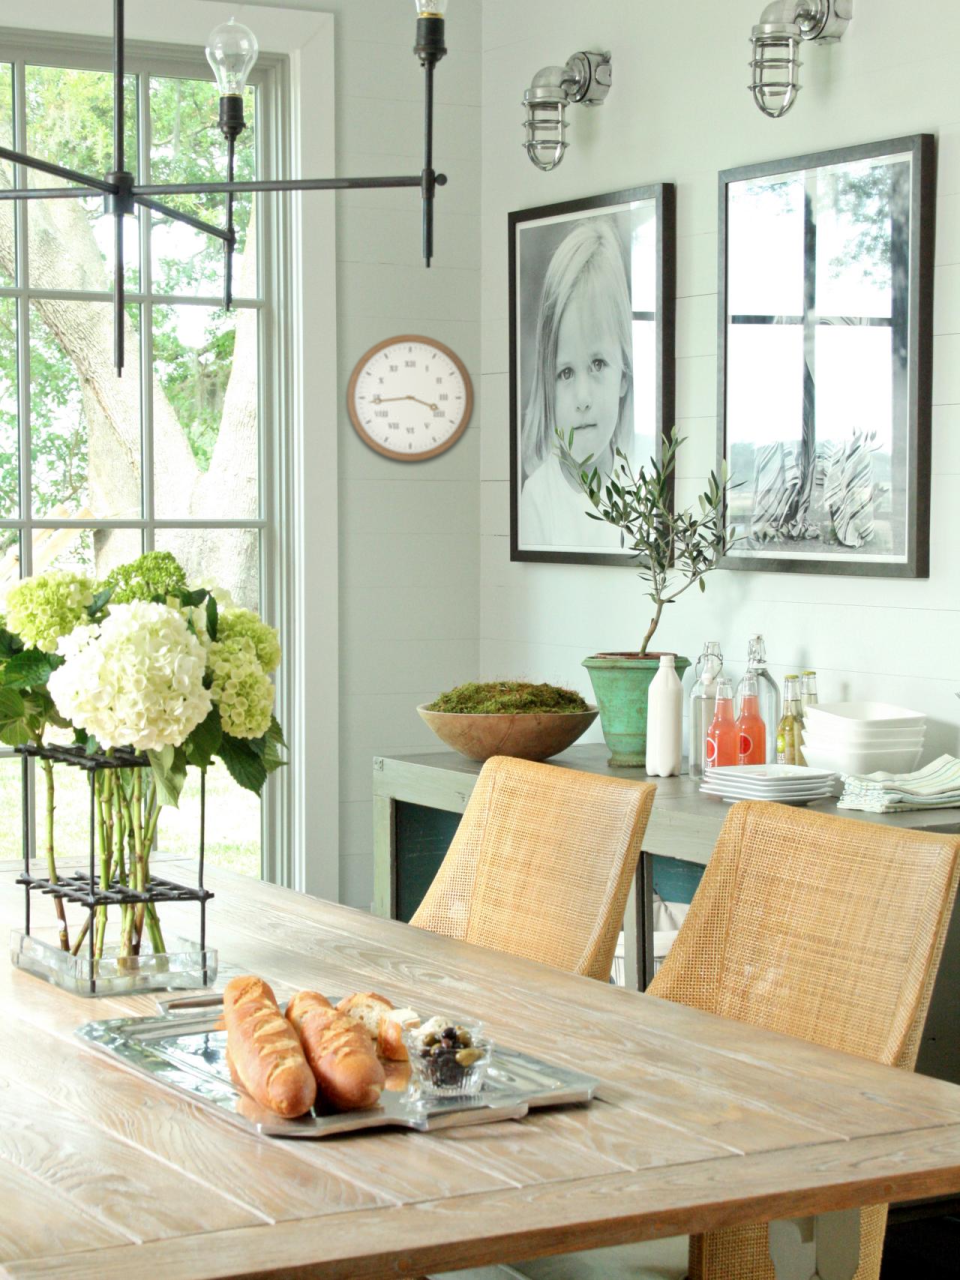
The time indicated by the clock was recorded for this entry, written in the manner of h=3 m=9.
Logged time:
h=3 m=44
